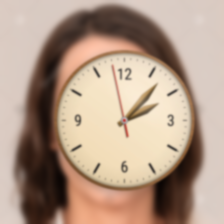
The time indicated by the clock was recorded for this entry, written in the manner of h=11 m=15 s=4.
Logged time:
h=2 m=6 s=58
